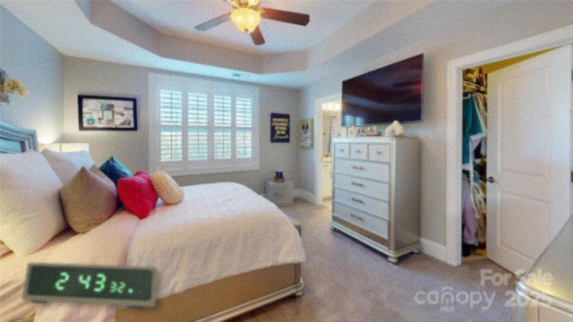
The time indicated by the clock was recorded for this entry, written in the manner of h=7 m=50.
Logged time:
h=2 m=43
